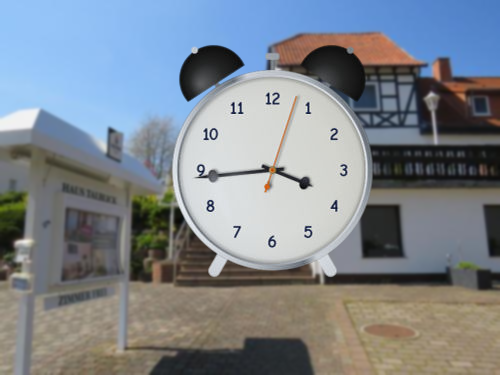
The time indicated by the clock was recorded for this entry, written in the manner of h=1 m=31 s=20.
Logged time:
h=3 m=44 s=3
